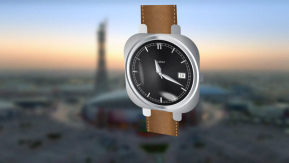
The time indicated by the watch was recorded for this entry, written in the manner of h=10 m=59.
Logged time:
h=11 m=19
